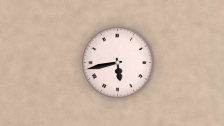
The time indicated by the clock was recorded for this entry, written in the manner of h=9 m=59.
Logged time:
h=5 m=43
